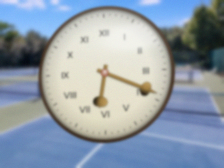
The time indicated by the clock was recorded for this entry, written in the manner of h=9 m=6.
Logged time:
h=6 m=19
